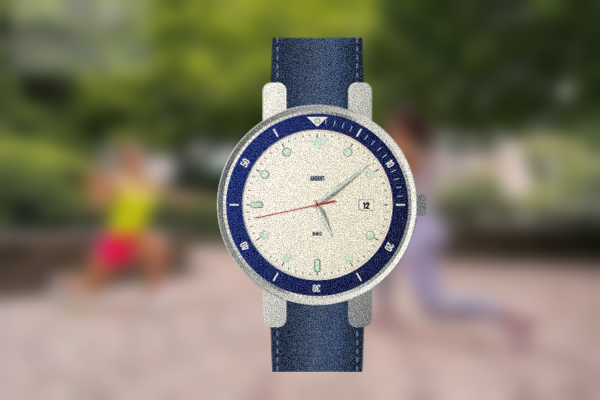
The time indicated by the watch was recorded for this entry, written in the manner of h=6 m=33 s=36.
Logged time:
h=5 m=8 s=43
